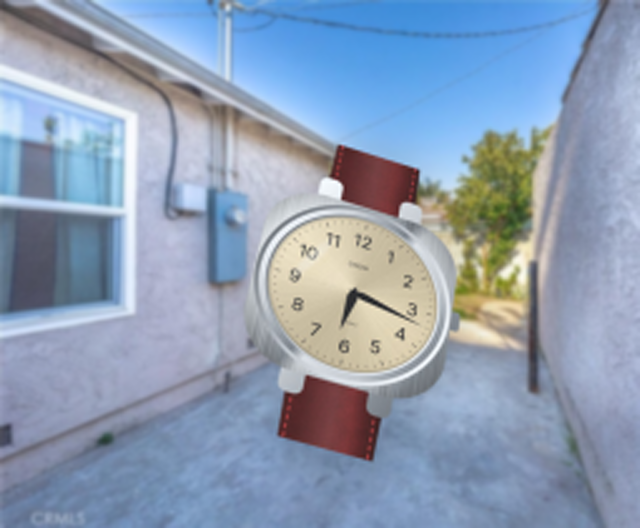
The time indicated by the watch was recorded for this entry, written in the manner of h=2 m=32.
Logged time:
h=6 m=17
